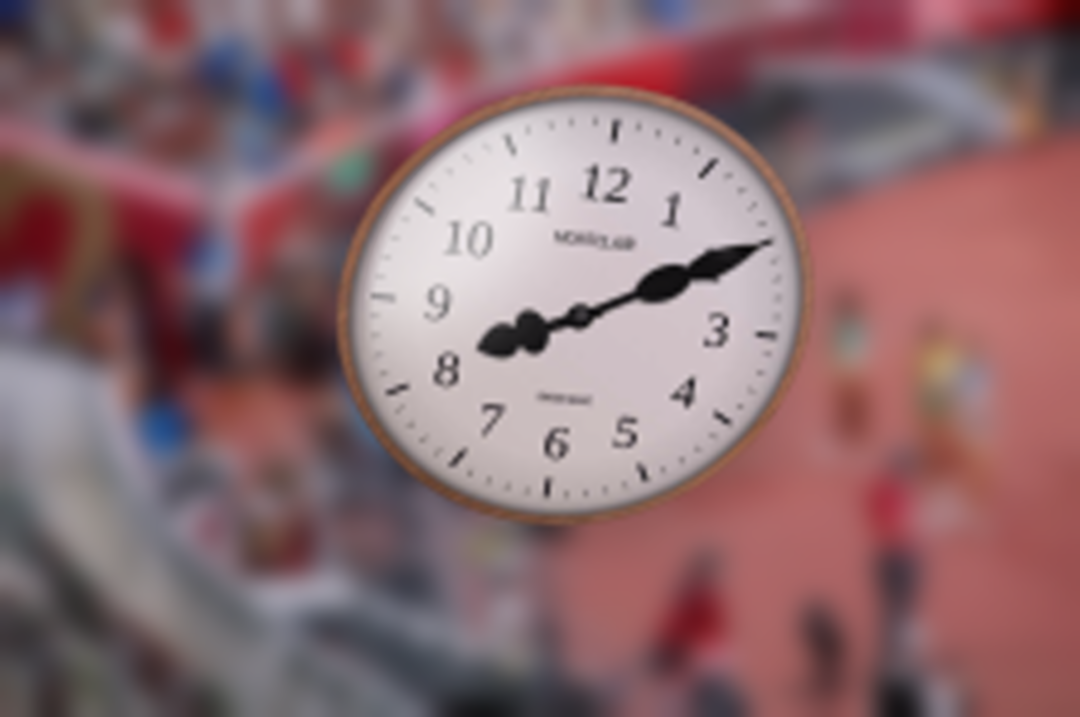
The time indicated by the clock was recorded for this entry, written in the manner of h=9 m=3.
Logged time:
h=8 m=10
